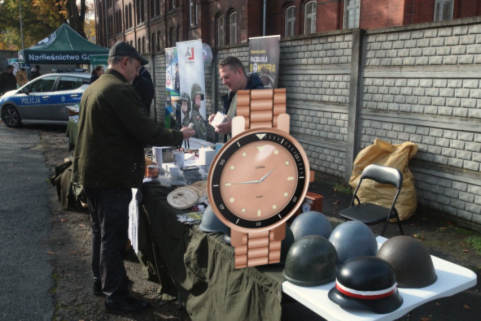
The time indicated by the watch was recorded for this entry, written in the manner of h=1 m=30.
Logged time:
h=1 m=45
